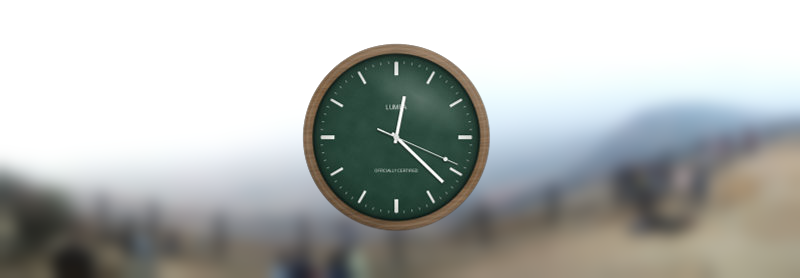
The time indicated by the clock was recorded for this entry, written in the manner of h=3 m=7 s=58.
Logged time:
h=12 m=22 s=19
